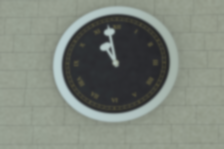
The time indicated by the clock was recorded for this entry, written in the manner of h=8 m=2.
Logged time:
h=10 m=58
